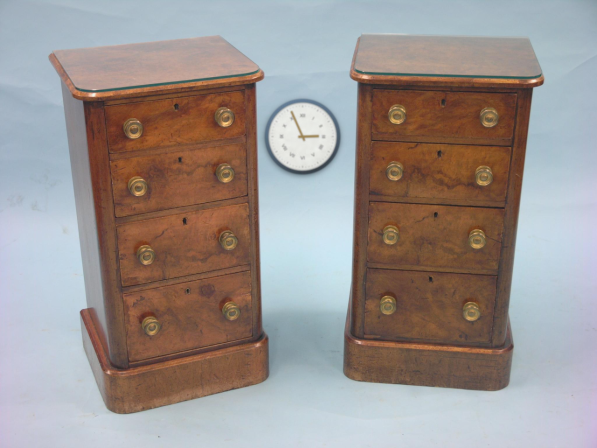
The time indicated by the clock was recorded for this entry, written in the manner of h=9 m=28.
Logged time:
h=2 m=56
